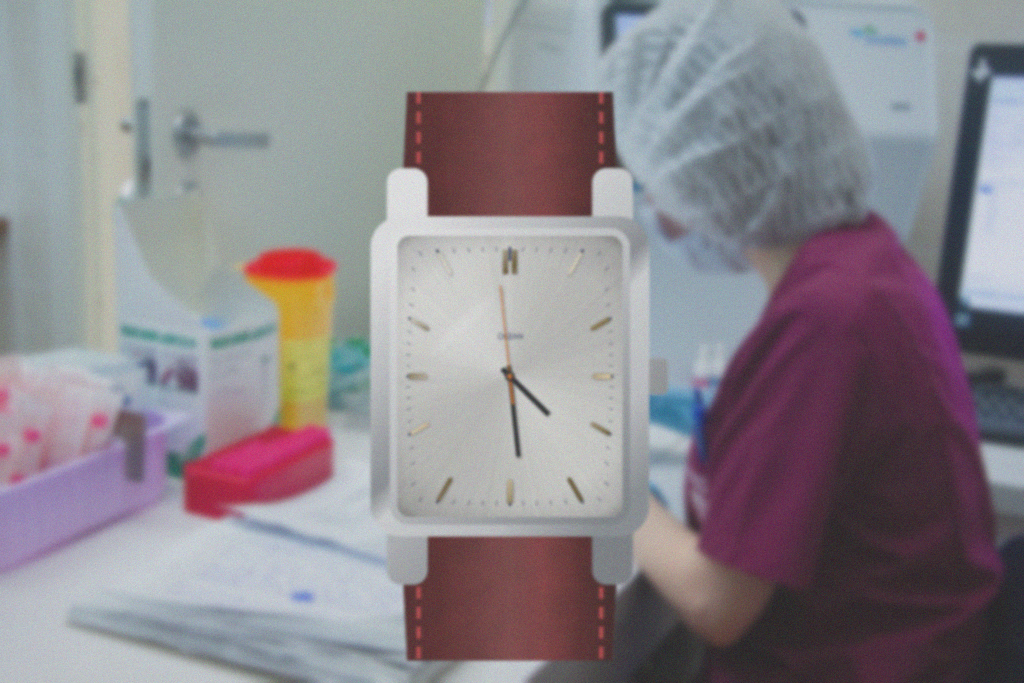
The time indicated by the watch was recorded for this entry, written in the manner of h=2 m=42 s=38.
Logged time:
h=4 m=28 s=59
